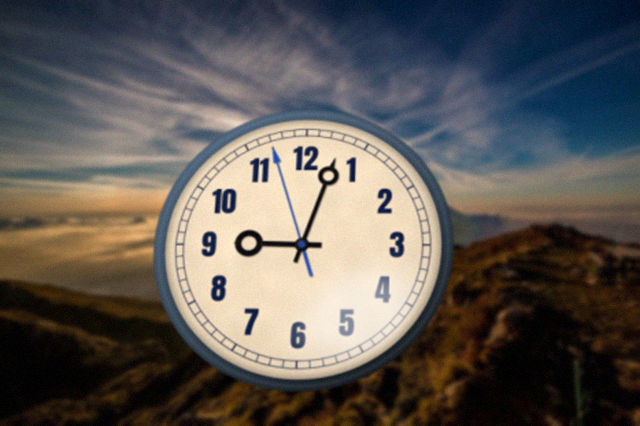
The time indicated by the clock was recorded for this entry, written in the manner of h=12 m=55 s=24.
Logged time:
h=9 m=2 s=57
